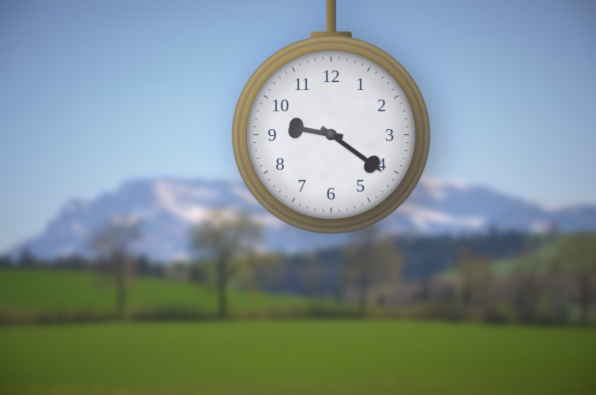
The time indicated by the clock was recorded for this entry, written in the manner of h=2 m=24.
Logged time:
h=9 m=21
